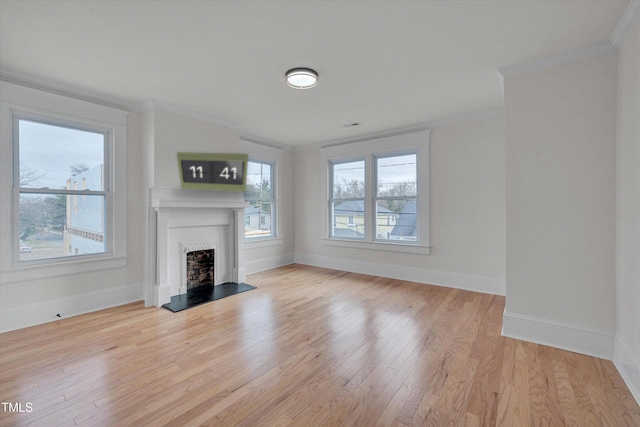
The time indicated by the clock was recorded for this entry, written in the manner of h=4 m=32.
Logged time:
h=11 m=41
